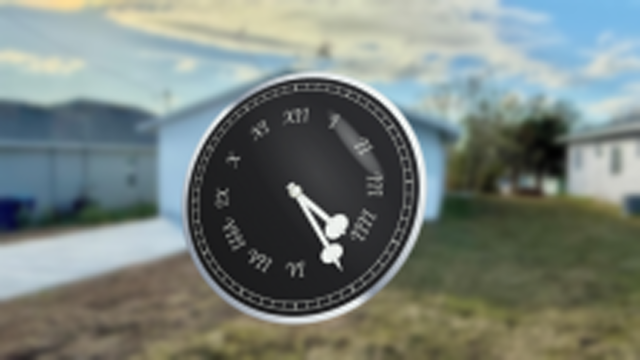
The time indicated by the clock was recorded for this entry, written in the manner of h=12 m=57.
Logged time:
h=4 m=25
